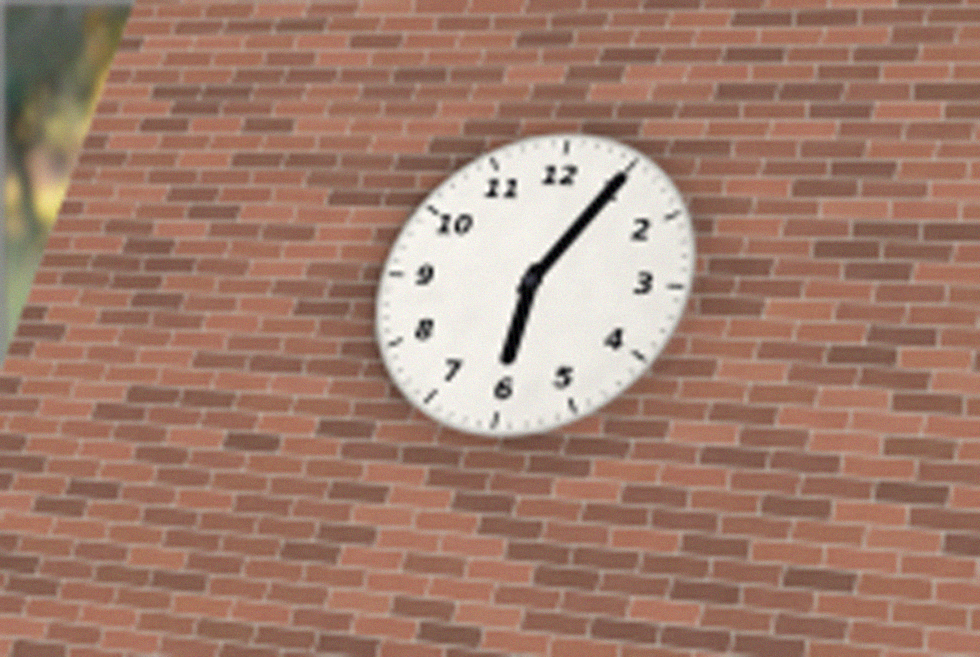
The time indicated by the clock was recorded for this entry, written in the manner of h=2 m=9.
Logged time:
h=6 m=5
